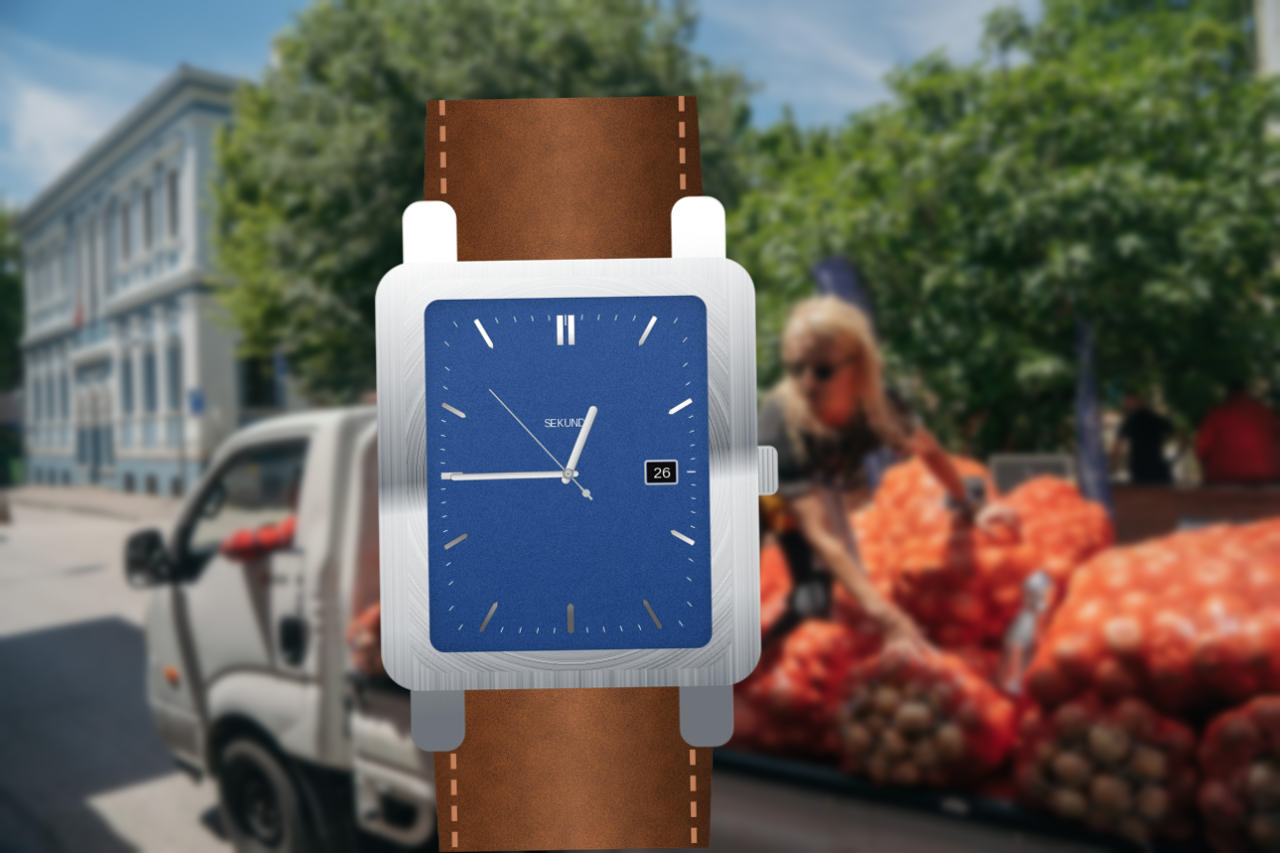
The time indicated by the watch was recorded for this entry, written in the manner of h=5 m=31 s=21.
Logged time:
h=12 m=44 s=53
